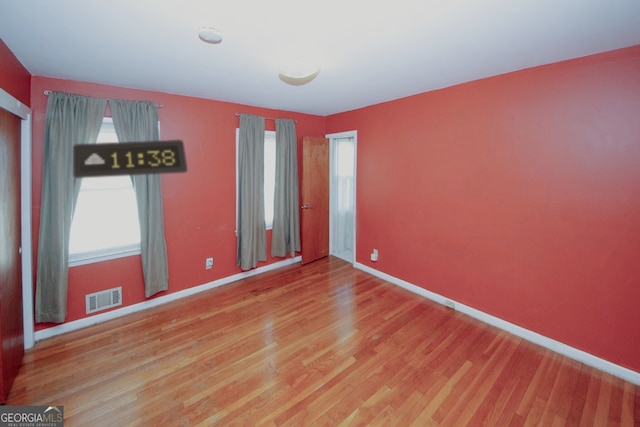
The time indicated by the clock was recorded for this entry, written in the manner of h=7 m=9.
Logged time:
h=11 m=38
